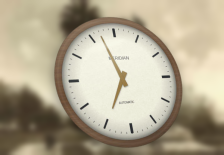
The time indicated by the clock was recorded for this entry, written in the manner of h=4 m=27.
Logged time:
h=6 m=57
